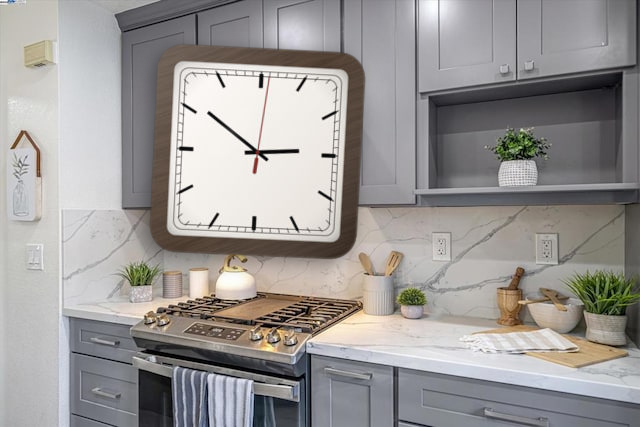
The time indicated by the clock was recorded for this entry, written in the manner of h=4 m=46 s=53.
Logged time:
h=2 m=51 s=1
